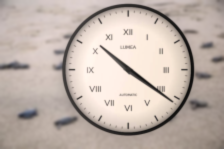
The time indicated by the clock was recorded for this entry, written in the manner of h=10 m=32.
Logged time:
h=10 m=21
